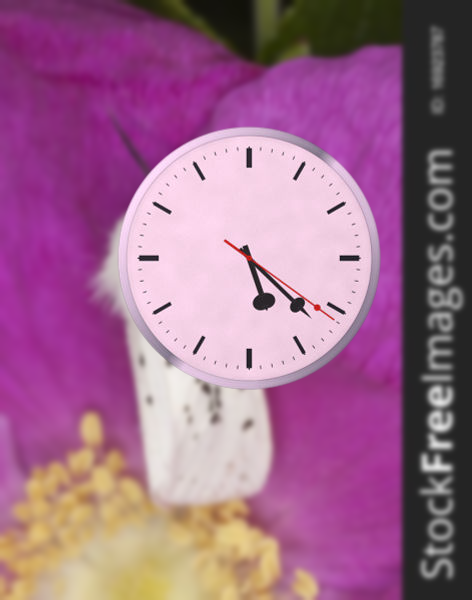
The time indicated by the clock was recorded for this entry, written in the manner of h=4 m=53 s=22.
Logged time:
h=5 m=22 s=21
